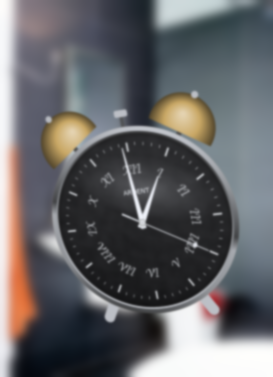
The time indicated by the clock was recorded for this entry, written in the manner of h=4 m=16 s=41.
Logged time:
h=12 m=59 s=20
